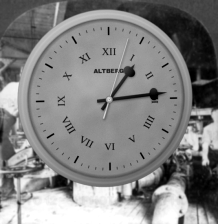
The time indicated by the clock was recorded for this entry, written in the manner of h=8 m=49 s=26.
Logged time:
h=1 m=14 s=3
